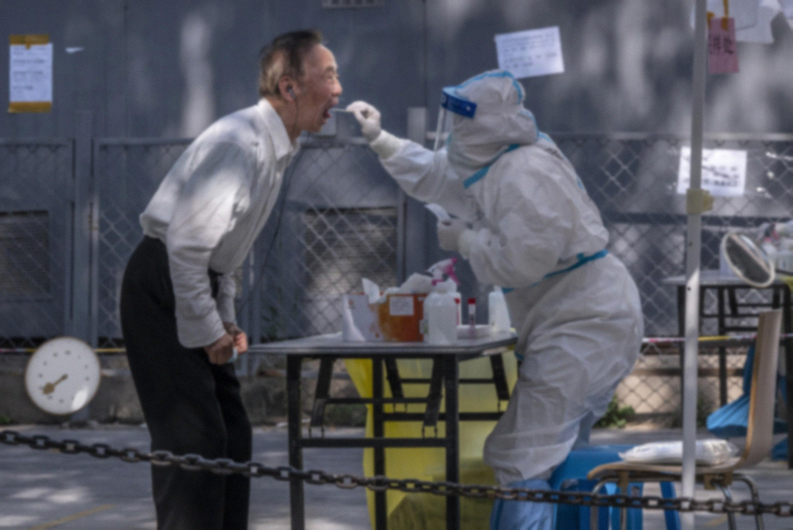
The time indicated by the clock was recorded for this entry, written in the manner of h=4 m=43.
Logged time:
h=7 m=38
